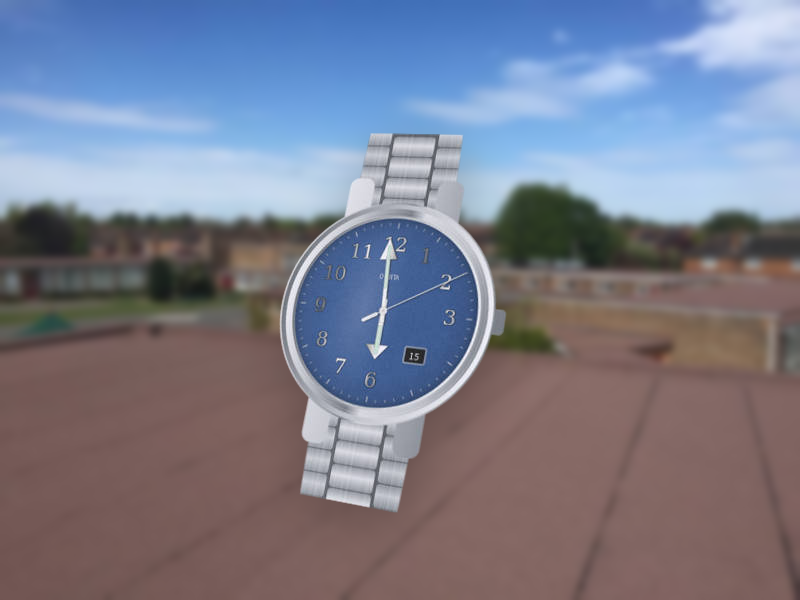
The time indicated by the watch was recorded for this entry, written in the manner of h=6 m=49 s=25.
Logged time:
h=5 m=59 s=10
